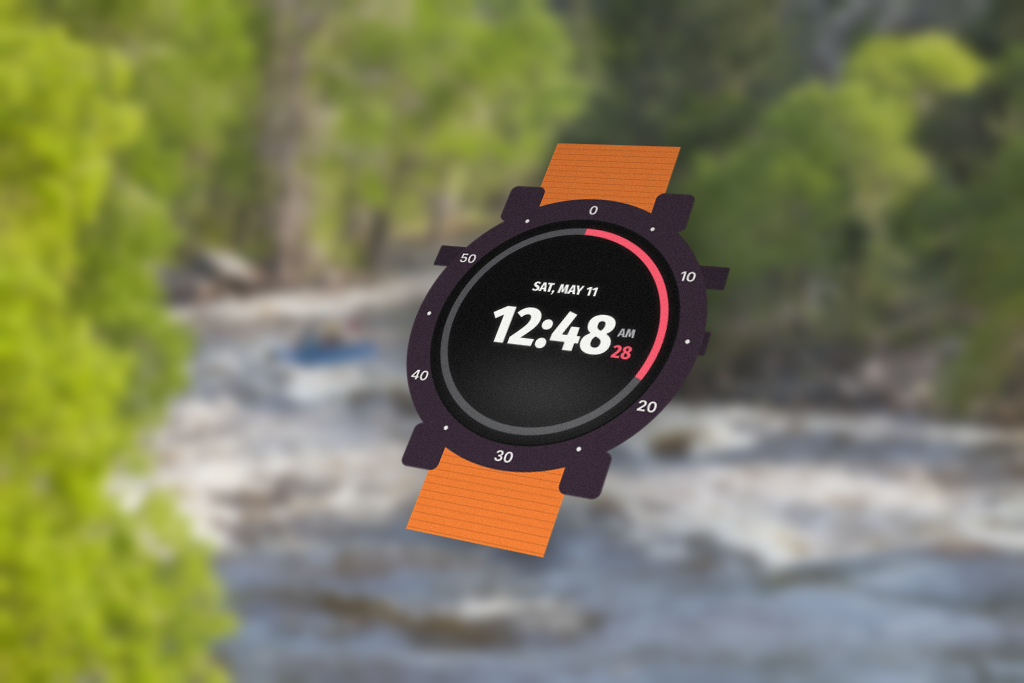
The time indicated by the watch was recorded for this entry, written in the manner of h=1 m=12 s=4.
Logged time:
h=12 m=48 s=28
